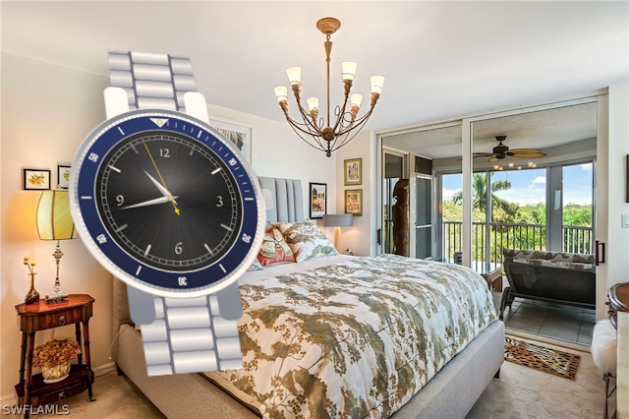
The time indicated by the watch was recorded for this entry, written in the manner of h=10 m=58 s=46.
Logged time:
h=10 m=42 s=57
